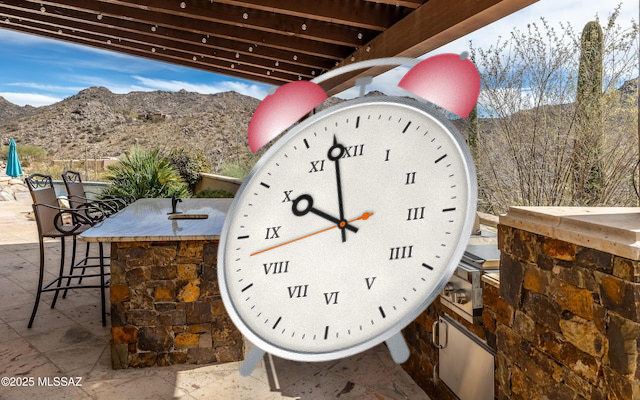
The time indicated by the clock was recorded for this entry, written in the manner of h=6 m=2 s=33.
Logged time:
h=9 m=57 s=43
